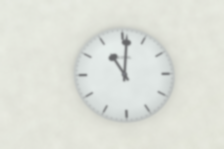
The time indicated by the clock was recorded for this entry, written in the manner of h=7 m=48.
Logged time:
h=11 m=1
